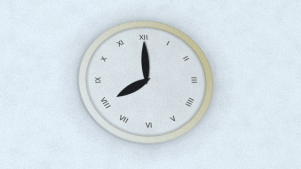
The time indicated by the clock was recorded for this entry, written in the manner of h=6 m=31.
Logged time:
h=8 m=0
